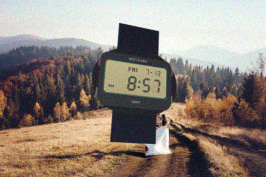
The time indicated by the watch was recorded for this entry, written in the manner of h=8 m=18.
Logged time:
h=8 m=57
